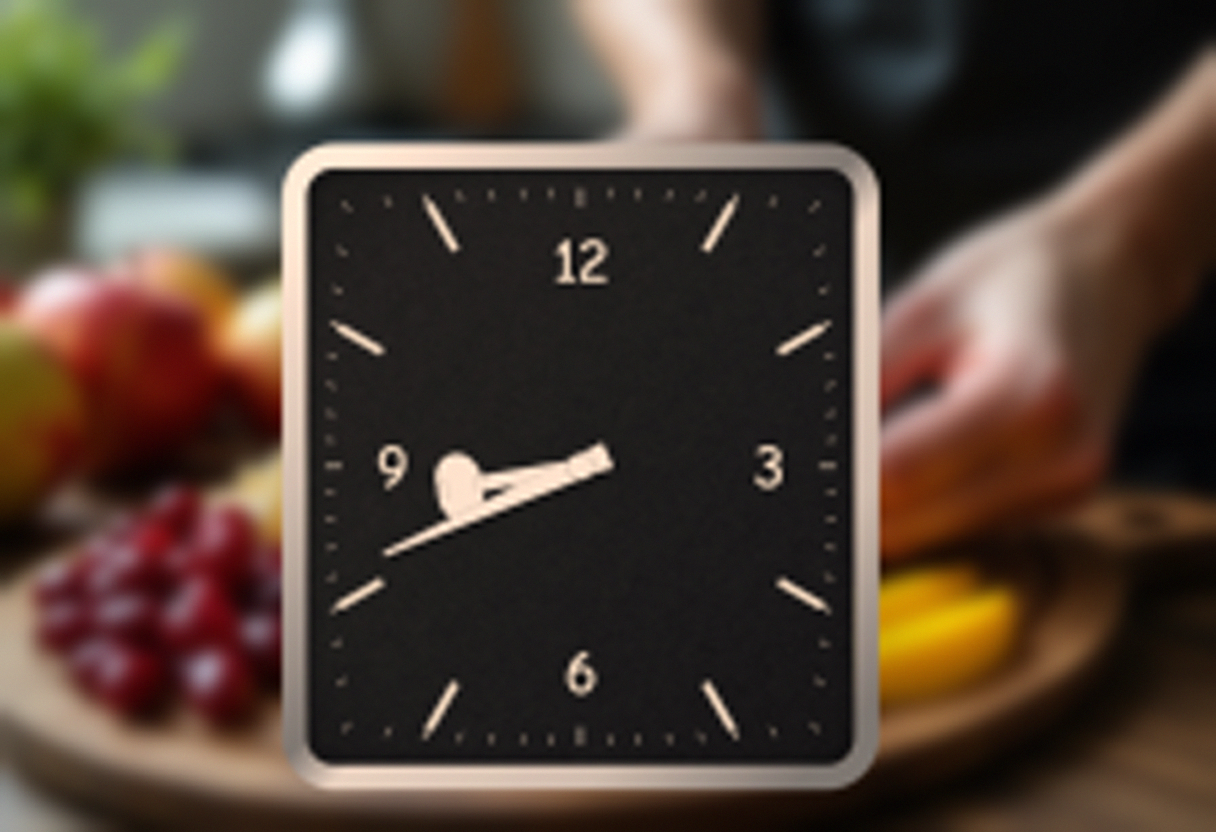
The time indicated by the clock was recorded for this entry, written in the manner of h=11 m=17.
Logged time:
h=8 m=41
